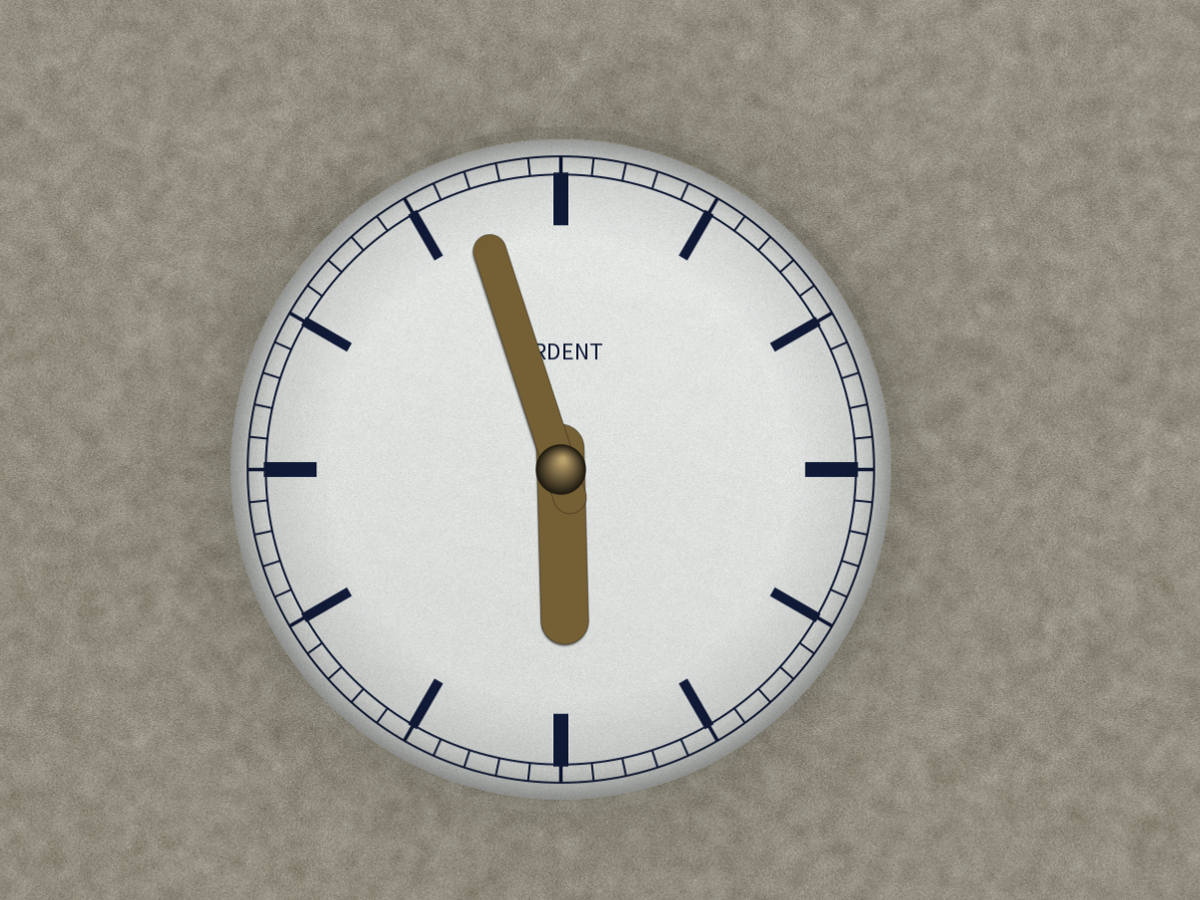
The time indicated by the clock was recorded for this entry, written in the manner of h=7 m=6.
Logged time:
h=5 m=57
